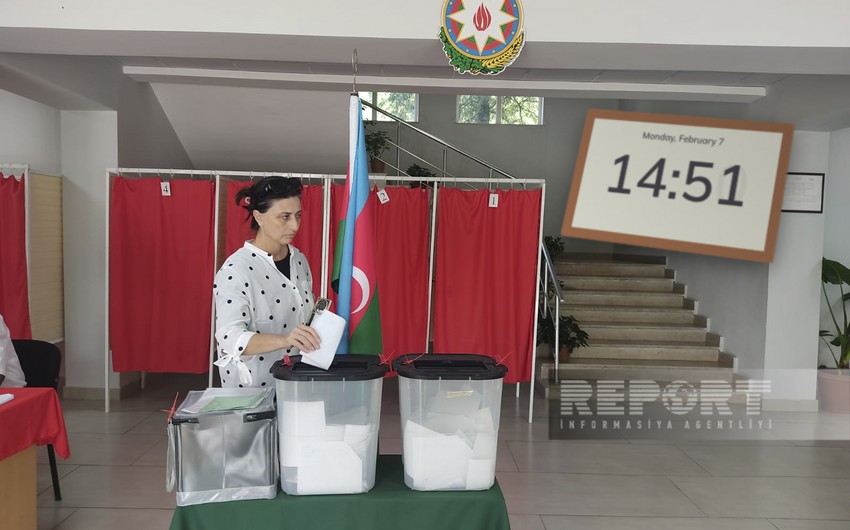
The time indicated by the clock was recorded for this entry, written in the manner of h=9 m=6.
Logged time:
h=14 m=51
